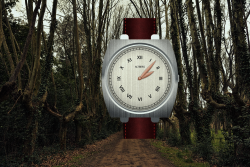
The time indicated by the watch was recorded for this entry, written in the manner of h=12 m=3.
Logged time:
h=2 m=7
